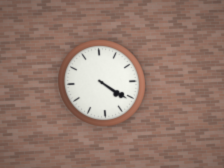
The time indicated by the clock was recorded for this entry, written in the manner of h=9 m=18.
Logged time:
h=4 m=21
